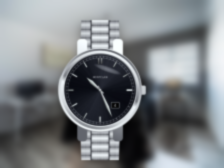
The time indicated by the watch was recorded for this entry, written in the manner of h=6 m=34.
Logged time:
h=10 m=26
